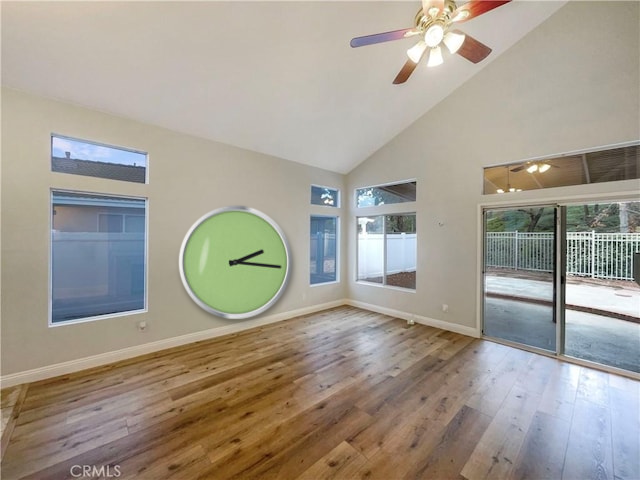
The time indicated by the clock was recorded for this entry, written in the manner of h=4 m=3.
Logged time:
h=2 m=16
